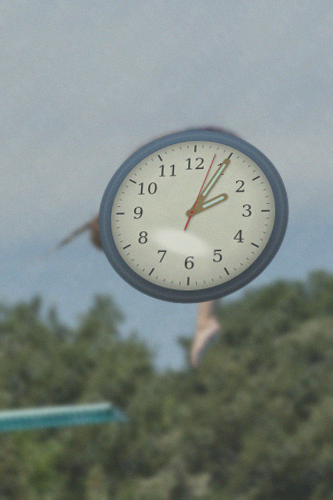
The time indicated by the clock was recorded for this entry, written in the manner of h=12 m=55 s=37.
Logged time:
h=2 m=5 s=3
